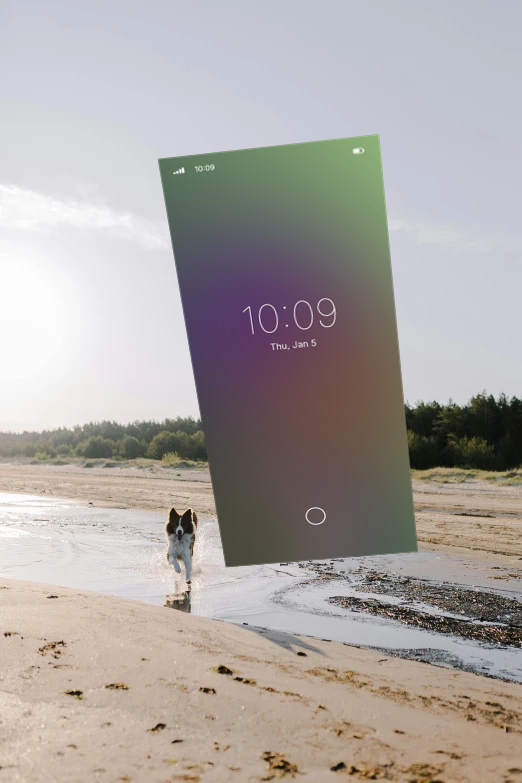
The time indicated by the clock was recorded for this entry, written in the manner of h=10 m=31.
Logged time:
h=10 m=9
